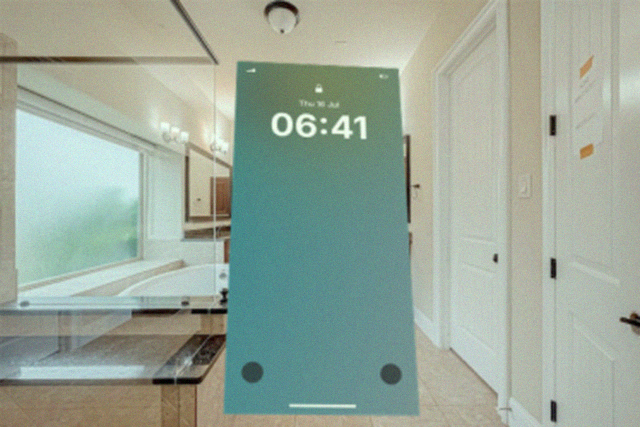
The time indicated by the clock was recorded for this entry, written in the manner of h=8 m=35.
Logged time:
h=6 m=41
